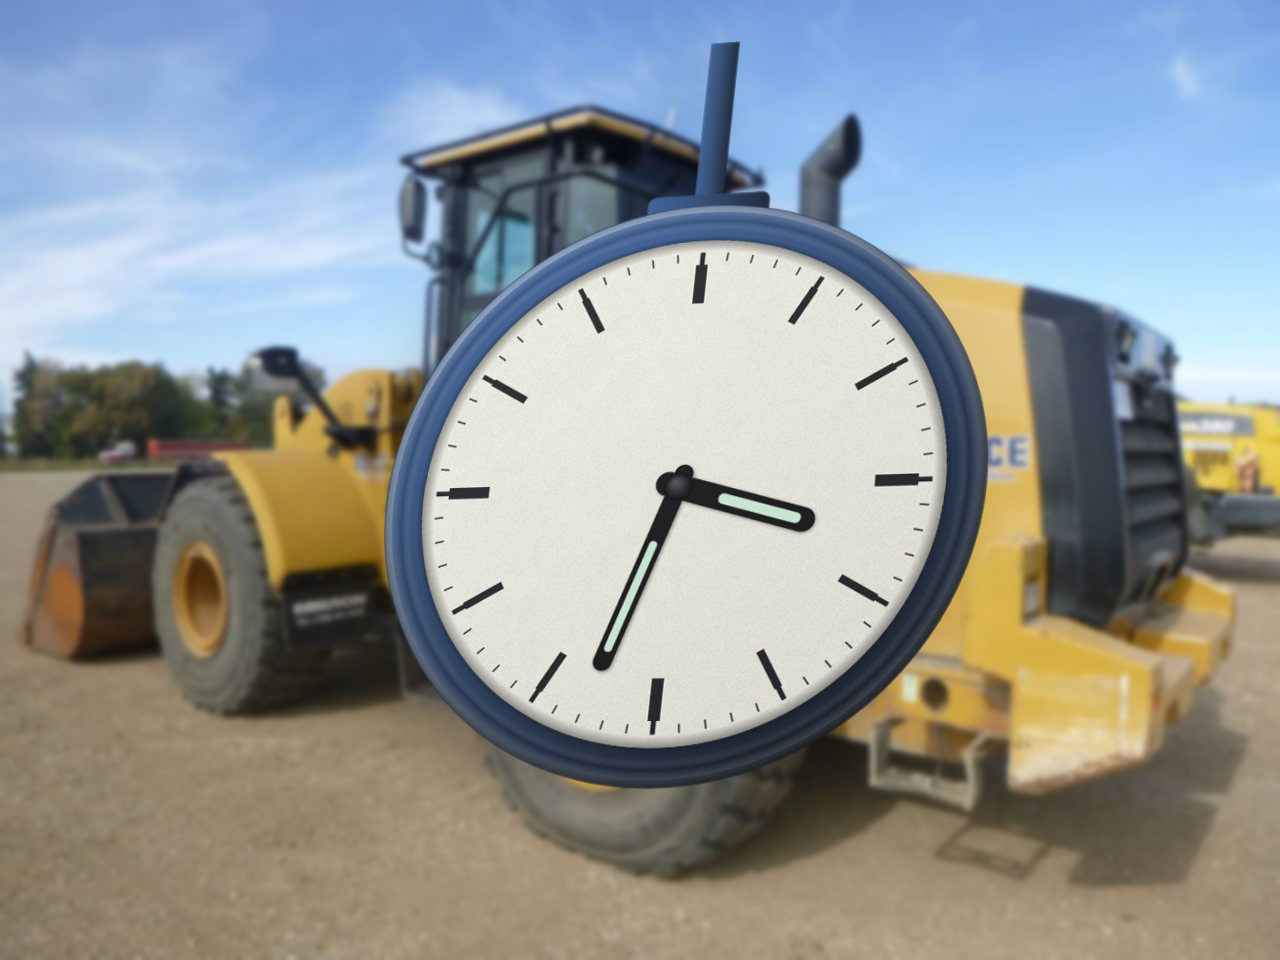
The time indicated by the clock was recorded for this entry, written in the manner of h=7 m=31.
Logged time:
h=3 m=33
